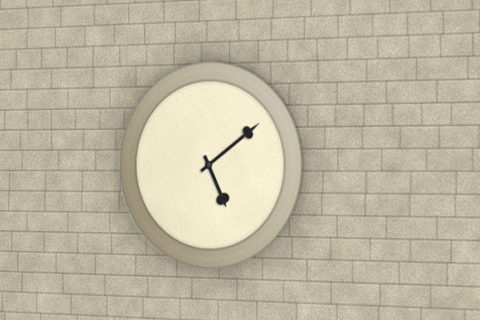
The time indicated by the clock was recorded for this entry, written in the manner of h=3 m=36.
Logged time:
h=5 m=9
